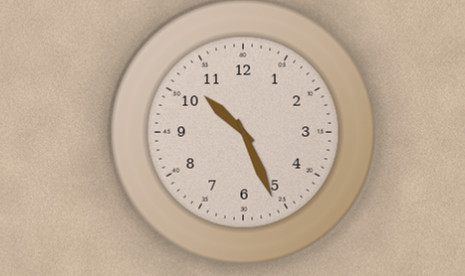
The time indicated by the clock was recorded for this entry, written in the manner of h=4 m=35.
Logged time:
h=10 m=26
